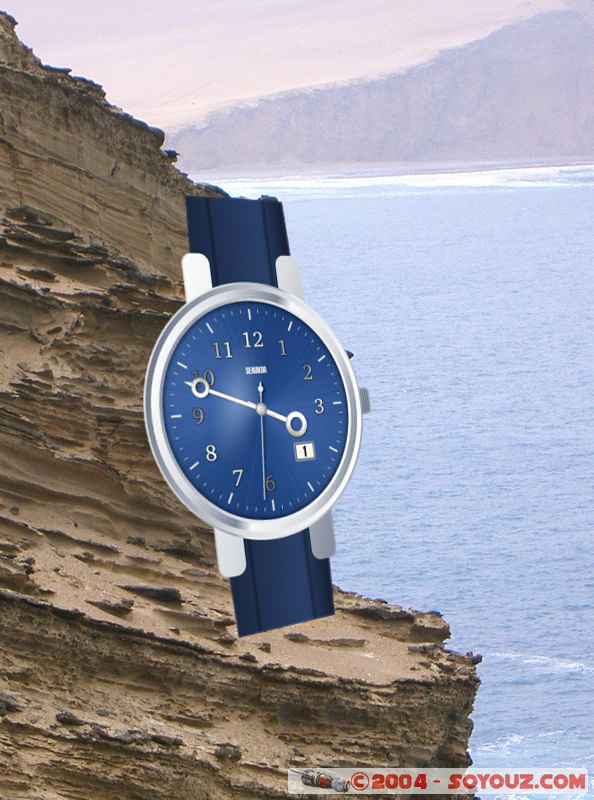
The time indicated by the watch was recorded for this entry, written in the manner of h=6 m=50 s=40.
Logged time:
h=3 m=48 s=31
